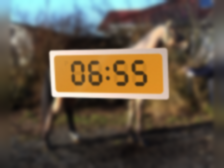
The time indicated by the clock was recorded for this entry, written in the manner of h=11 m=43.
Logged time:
h=6 m=55
